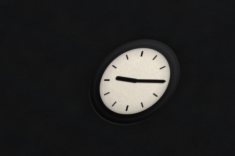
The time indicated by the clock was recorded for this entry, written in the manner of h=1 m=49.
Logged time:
h=9 m=15
